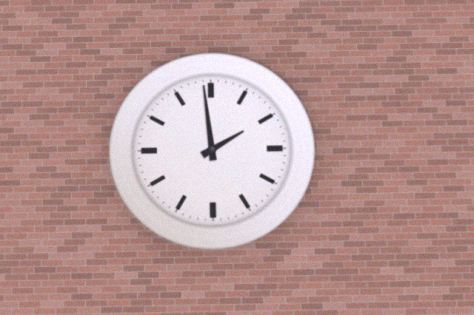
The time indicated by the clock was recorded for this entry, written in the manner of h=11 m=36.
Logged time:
h=1 m=59
